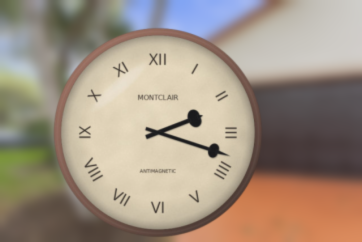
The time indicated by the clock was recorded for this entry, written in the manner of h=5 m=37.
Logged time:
h=2 m=18
